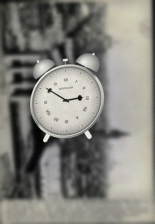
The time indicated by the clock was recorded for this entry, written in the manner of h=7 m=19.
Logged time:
h=2 m=51
